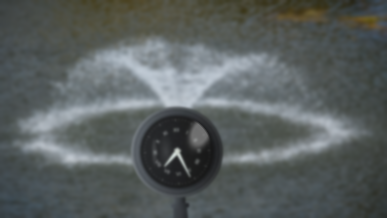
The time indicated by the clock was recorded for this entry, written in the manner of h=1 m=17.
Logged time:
h=7 m=26
